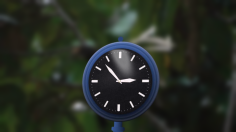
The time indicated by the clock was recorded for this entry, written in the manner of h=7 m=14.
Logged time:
h=2 m=53
